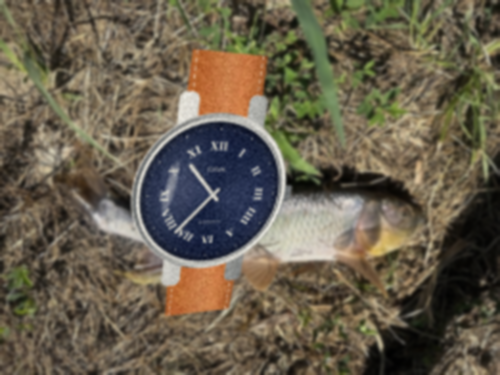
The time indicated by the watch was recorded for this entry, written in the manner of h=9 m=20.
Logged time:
h=10 m=37
